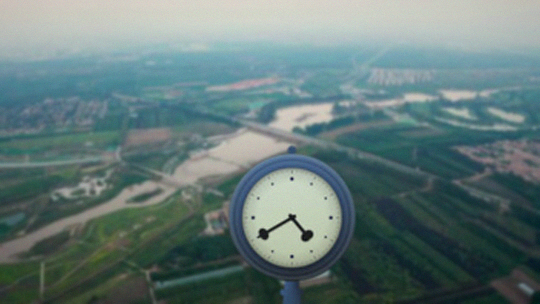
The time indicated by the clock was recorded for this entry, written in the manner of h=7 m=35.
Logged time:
h=4 m=40
